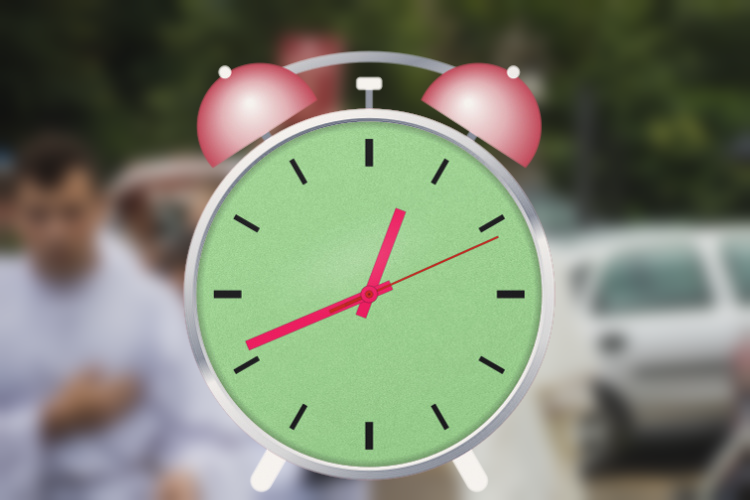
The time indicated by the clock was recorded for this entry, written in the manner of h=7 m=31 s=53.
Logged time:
h=12 m=41 s=11
